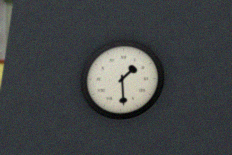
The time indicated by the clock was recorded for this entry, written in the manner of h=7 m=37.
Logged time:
h=1 m=29
